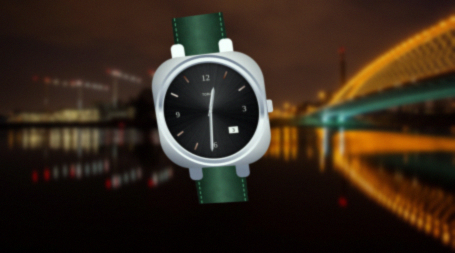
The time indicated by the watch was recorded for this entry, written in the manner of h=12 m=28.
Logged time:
h=12 m=31
